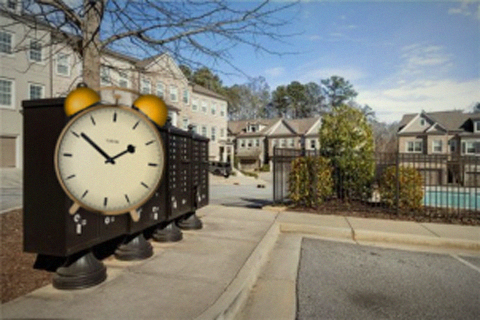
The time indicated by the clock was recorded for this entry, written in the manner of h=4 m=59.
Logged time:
h=1 m=51
